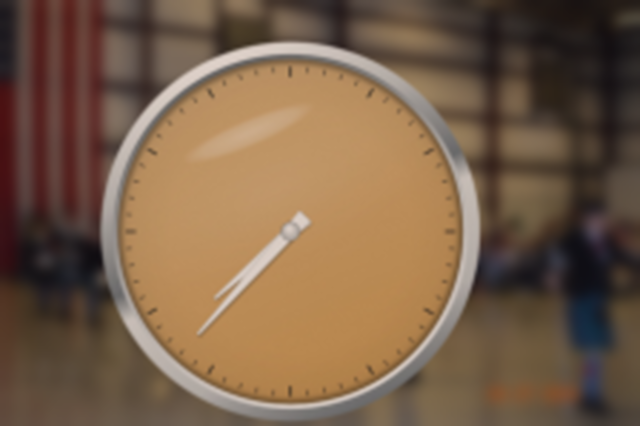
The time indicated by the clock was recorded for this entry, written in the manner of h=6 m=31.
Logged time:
h=7 m=37
